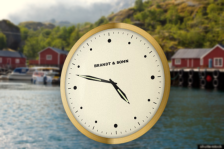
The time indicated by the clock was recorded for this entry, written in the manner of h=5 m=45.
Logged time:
h=4 m=48
